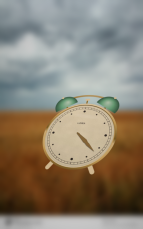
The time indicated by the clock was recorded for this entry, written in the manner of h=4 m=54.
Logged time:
h=4 m=22
